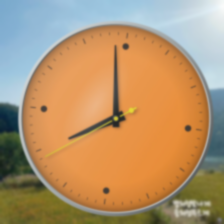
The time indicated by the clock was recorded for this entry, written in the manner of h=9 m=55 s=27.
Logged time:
h=7 m=58 s=39
